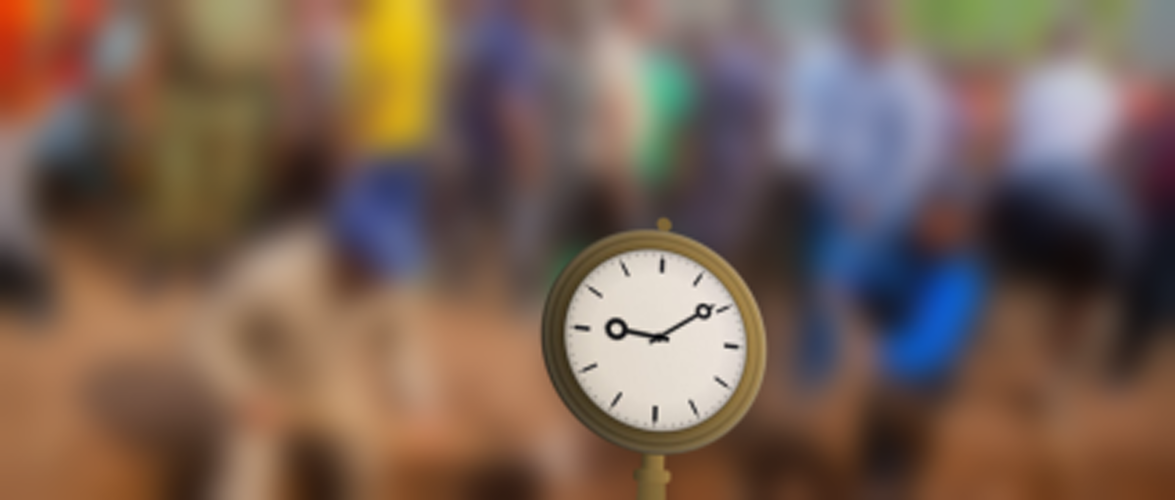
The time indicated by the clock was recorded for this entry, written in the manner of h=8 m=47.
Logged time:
h=9 m=9
